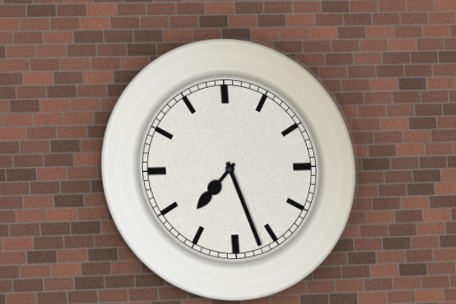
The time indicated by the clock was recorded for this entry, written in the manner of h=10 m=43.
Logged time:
h=7 m=27
